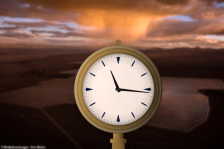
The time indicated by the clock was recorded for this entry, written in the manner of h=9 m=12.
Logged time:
h=11 m=16
